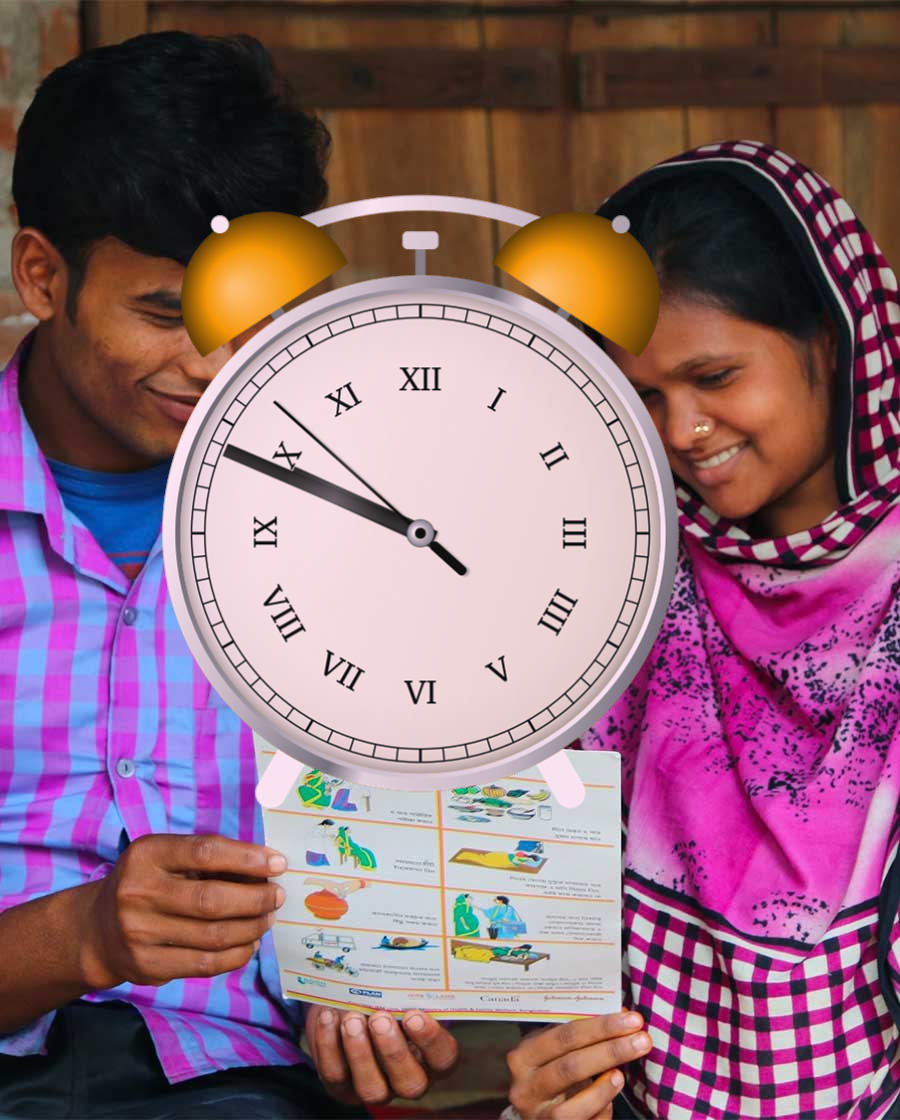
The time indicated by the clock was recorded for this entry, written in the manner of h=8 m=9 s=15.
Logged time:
h=9 m=48 s=52
